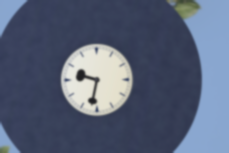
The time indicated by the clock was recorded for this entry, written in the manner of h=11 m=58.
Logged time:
h=9 m=32
